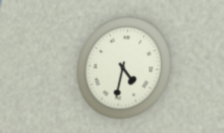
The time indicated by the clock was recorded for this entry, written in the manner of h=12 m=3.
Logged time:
h=4 m=31
